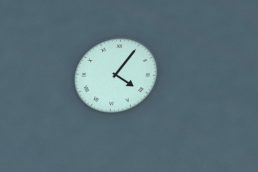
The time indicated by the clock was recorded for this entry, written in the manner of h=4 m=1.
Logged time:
h=4 m=5
